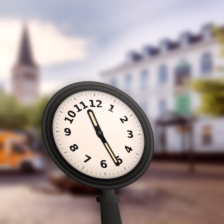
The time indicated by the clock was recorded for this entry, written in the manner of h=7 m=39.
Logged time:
h=11 m=26
